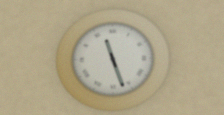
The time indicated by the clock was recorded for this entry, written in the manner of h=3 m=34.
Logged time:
h=11 m=27
